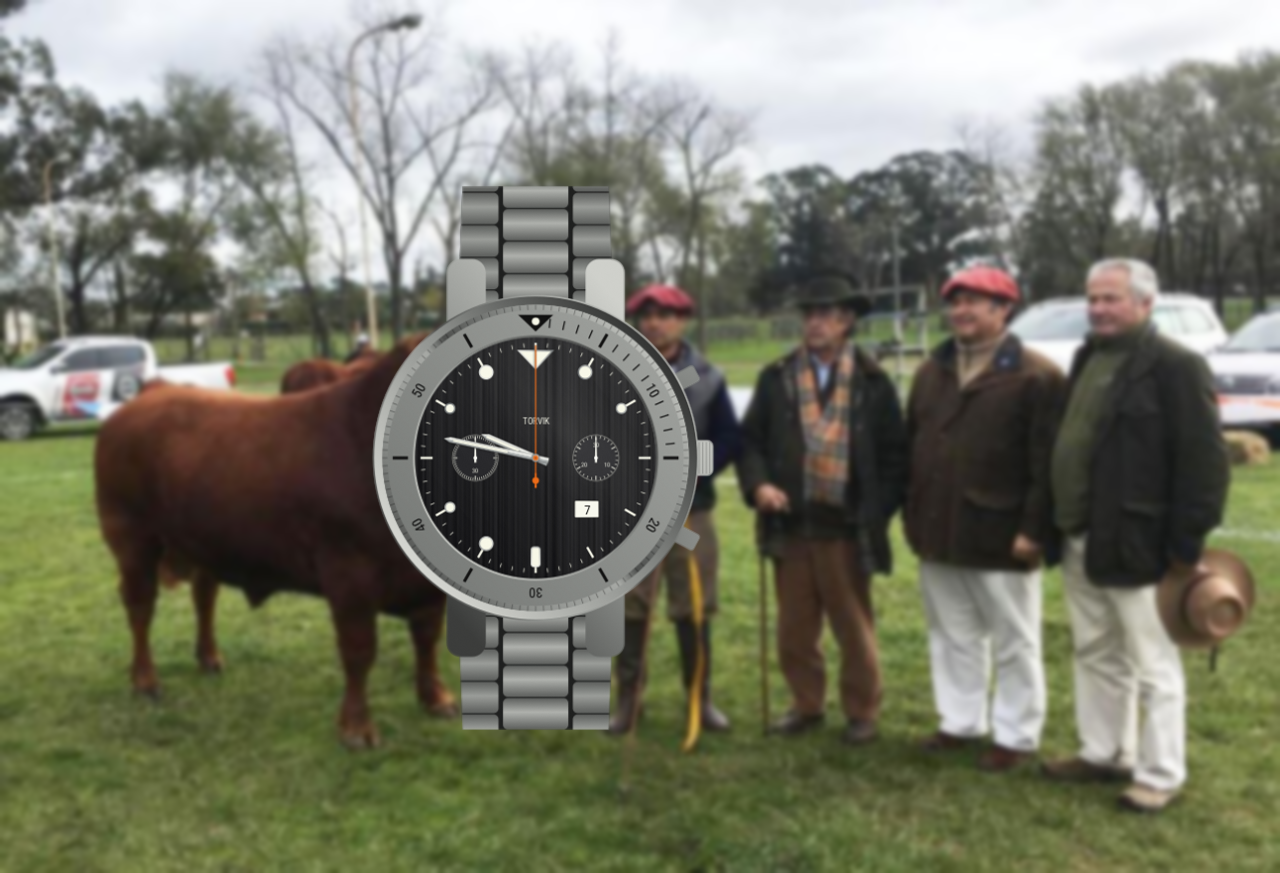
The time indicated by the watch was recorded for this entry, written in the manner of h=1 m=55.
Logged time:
h=9 m=47
